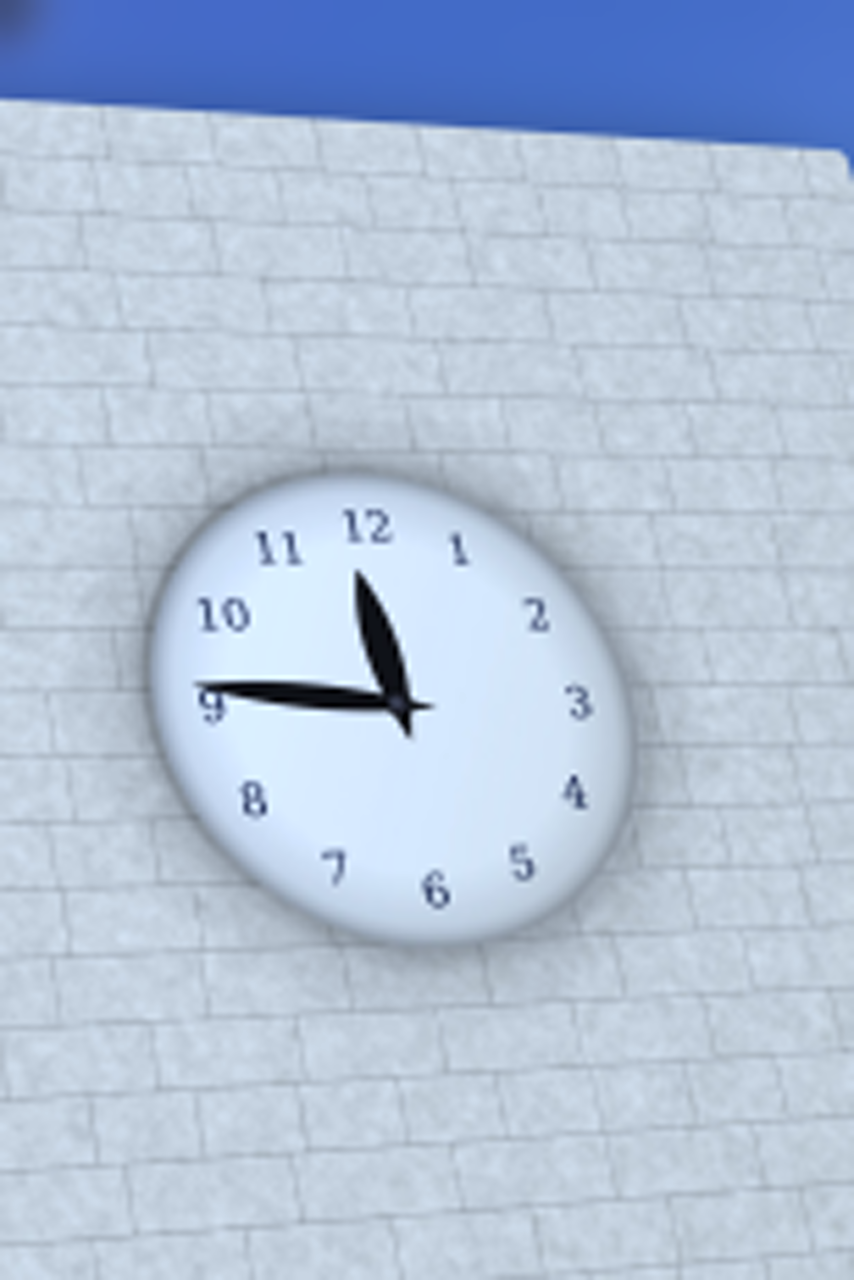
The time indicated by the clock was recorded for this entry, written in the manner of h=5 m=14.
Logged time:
h=11 m=46
